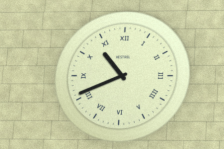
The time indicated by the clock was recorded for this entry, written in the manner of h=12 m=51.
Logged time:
h=10 m=41
